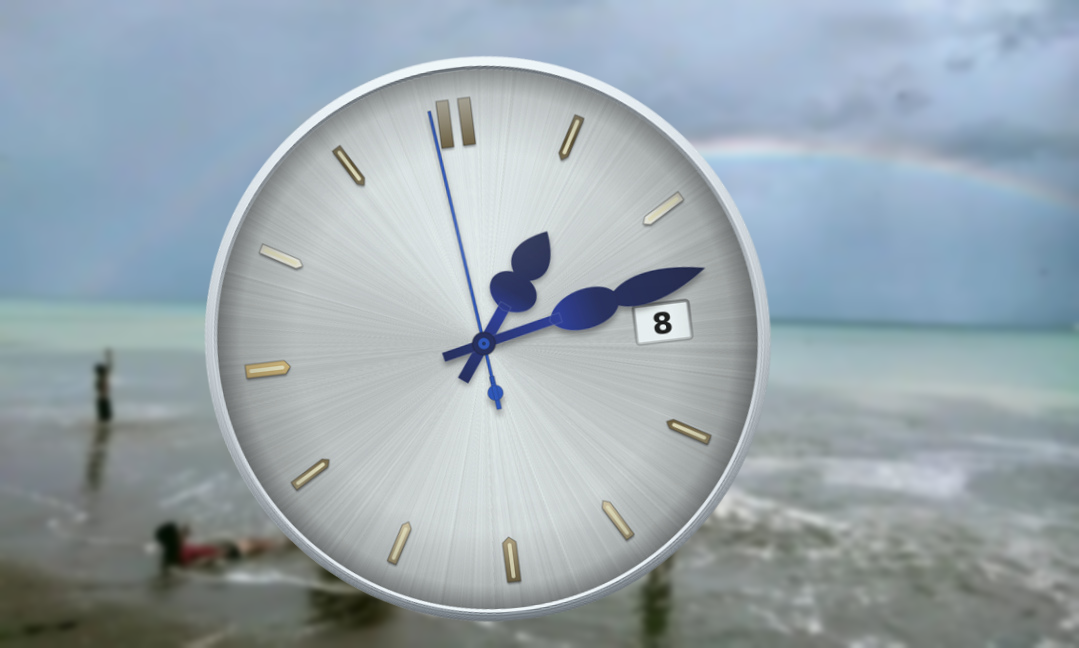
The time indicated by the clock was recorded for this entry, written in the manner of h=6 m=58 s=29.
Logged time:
h=1 m=12 s=59
